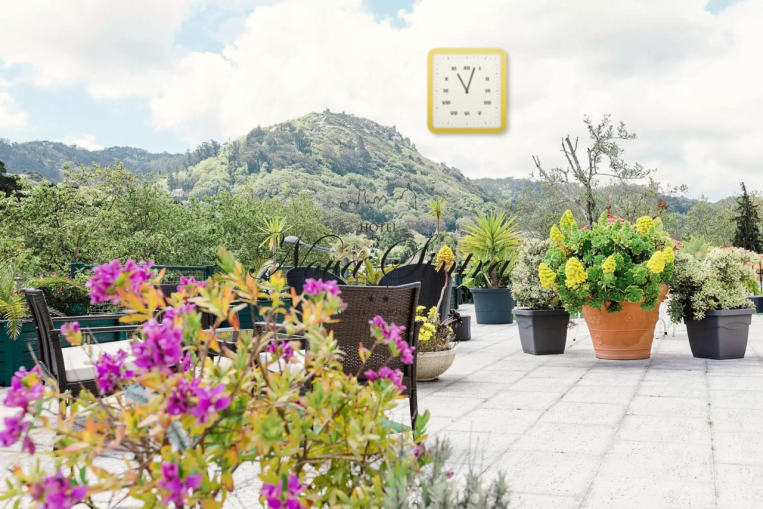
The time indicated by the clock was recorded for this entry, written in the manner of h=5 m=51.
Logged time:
h=11 m=3
